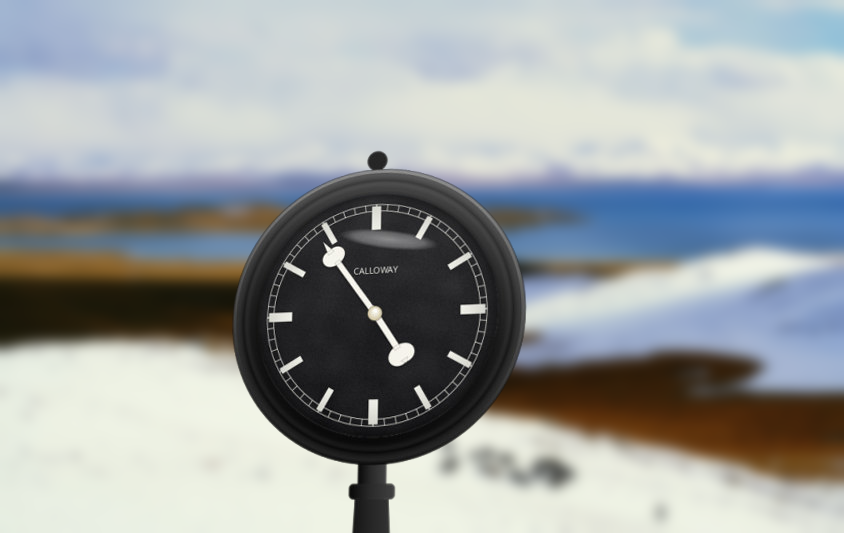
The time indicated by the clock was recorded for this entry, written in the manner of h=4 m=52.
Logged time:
h=4 m=54
